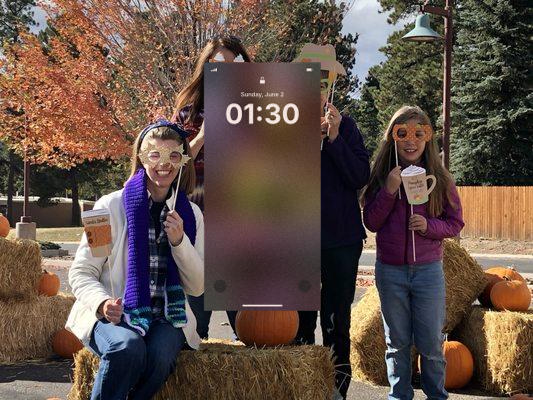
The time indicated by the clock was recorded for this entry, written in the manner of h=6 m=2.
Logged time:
h=1 m=30
